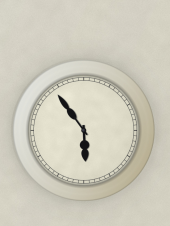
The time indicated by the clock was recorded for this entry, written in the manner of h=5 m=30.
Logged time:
h=5 m=54
